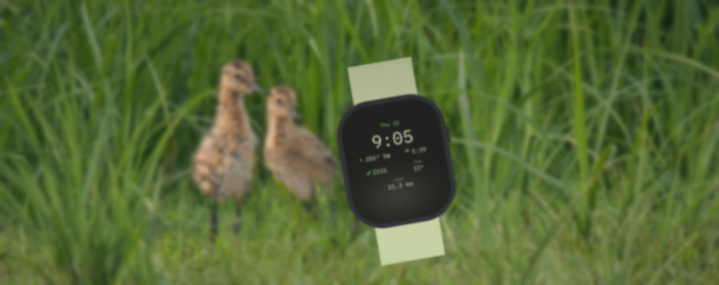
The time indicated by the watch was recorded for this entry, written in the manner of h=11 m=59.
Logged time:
h=9 m=5
